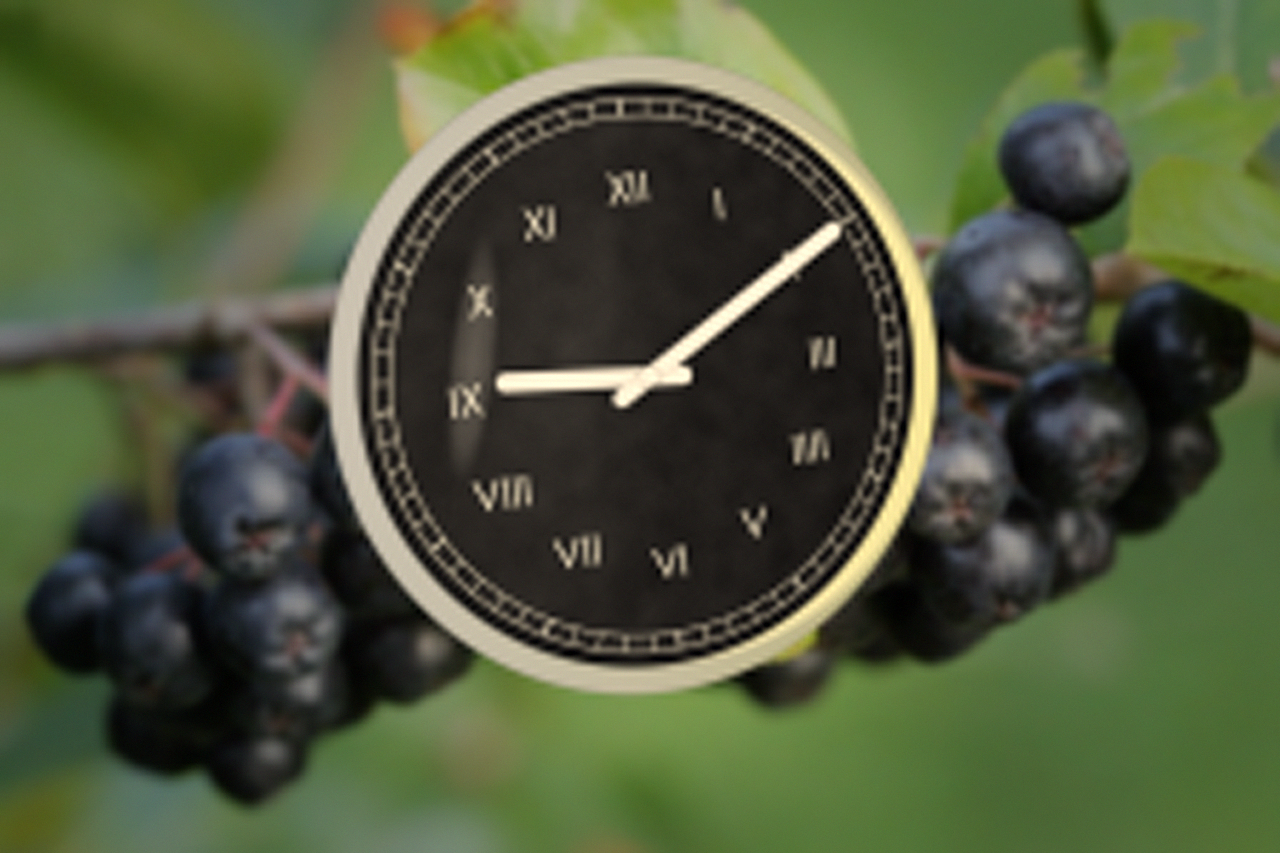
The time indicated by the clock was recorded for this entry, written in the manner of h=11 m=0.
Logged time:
h=9 m=10
